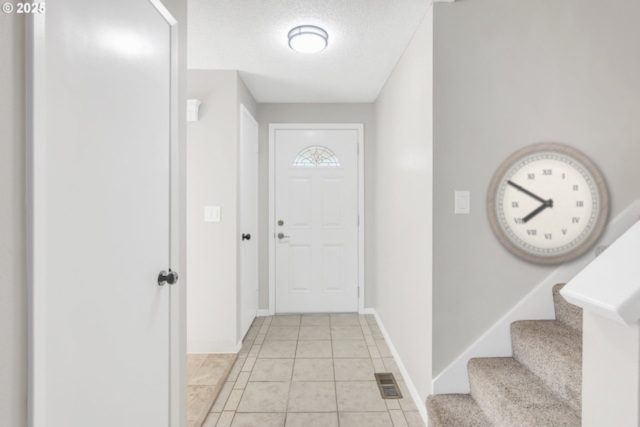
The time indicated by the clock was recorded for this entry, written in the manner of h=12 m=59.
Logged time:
h=7 m=50
